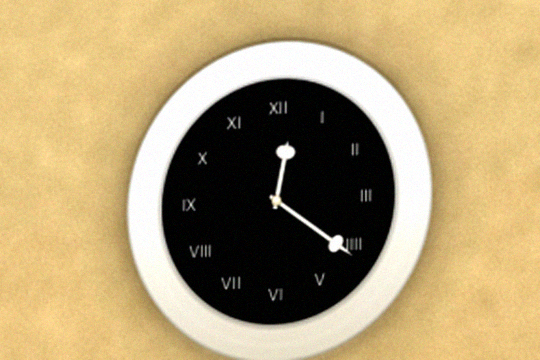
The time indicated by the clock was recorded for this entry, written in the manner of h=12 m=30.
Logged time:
h=12 m=21
